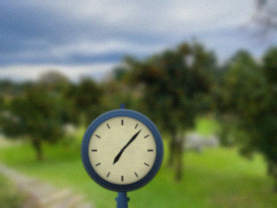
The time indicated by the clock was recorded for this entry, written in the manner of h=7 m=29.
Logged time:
h=7 m=7
